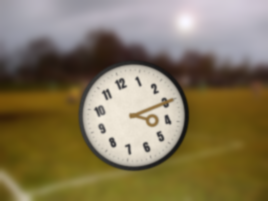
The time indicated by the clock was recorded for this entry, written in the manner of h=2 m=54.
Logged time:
h=4 m=15
